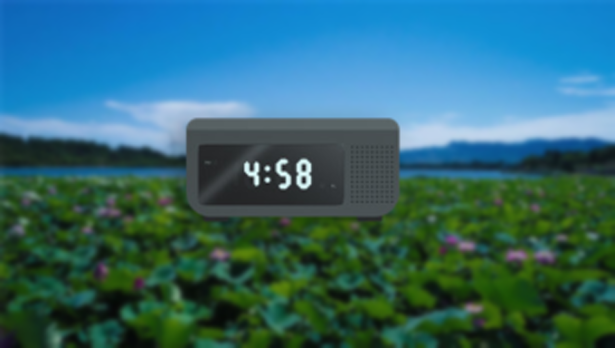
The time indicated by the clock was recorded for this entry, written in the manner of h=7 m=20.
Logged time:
h=4 m=58
